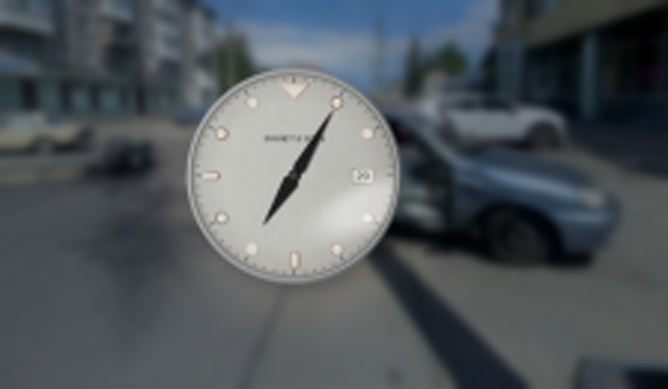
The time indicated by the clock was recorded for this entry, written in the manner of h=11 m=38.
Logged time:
h=7 m=5
